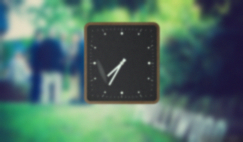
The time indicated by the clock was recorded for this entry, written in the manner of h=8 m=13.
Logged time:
h=7 m=35
